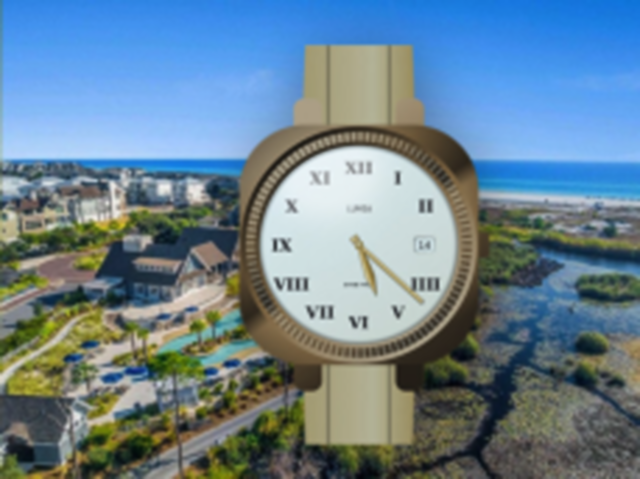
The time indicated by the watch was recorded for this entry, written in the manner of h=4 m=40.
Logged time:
h=5 m=22
